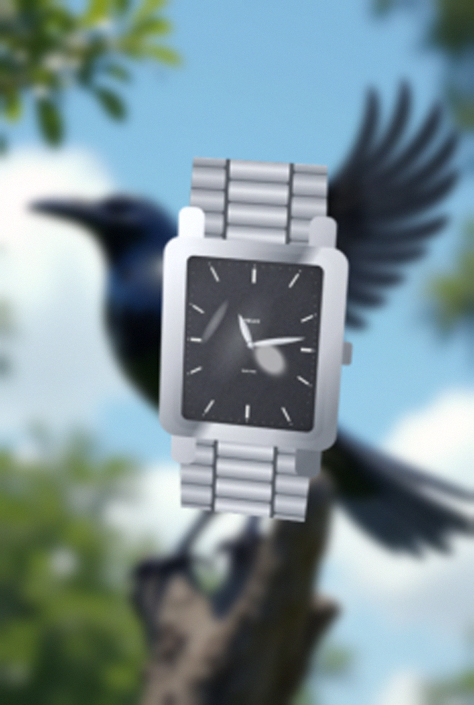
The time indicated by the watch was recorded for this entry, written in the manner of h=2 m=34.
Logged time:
h=11 m=13
